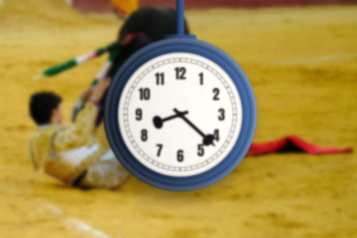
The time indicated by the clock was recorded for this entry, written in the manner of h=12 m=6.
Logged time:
h=8 m=22
